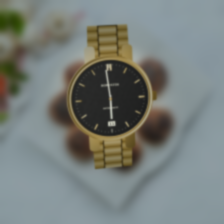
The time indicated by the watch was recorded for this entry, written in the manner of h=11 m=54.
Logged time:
h=5 m=59
